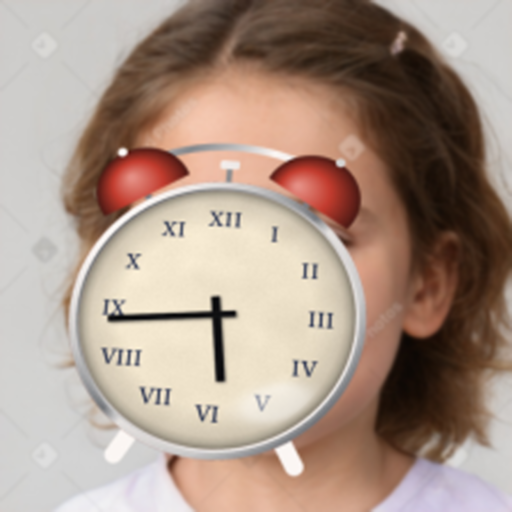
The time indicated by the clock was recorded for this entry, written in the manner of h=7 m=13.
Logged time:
h=5 m=44
